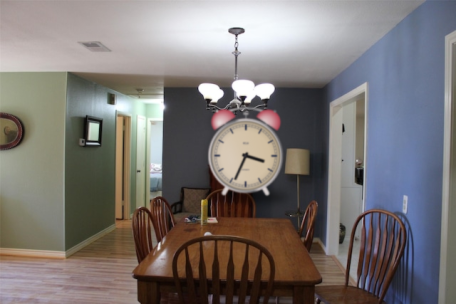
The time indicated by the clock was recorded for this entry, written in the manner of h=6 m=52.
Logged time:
h=3 m=34
